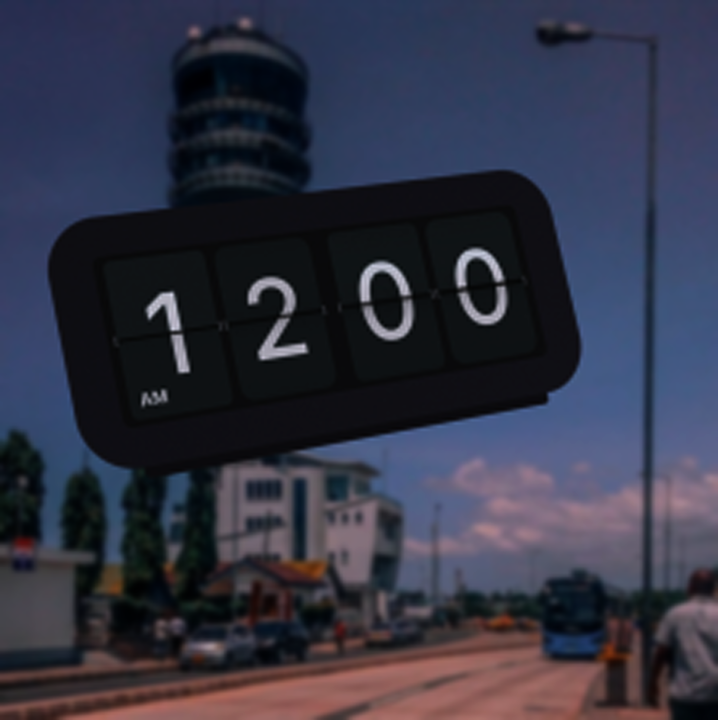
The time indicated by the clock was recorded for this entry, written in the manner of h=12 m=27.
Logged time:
h=12 m=0
